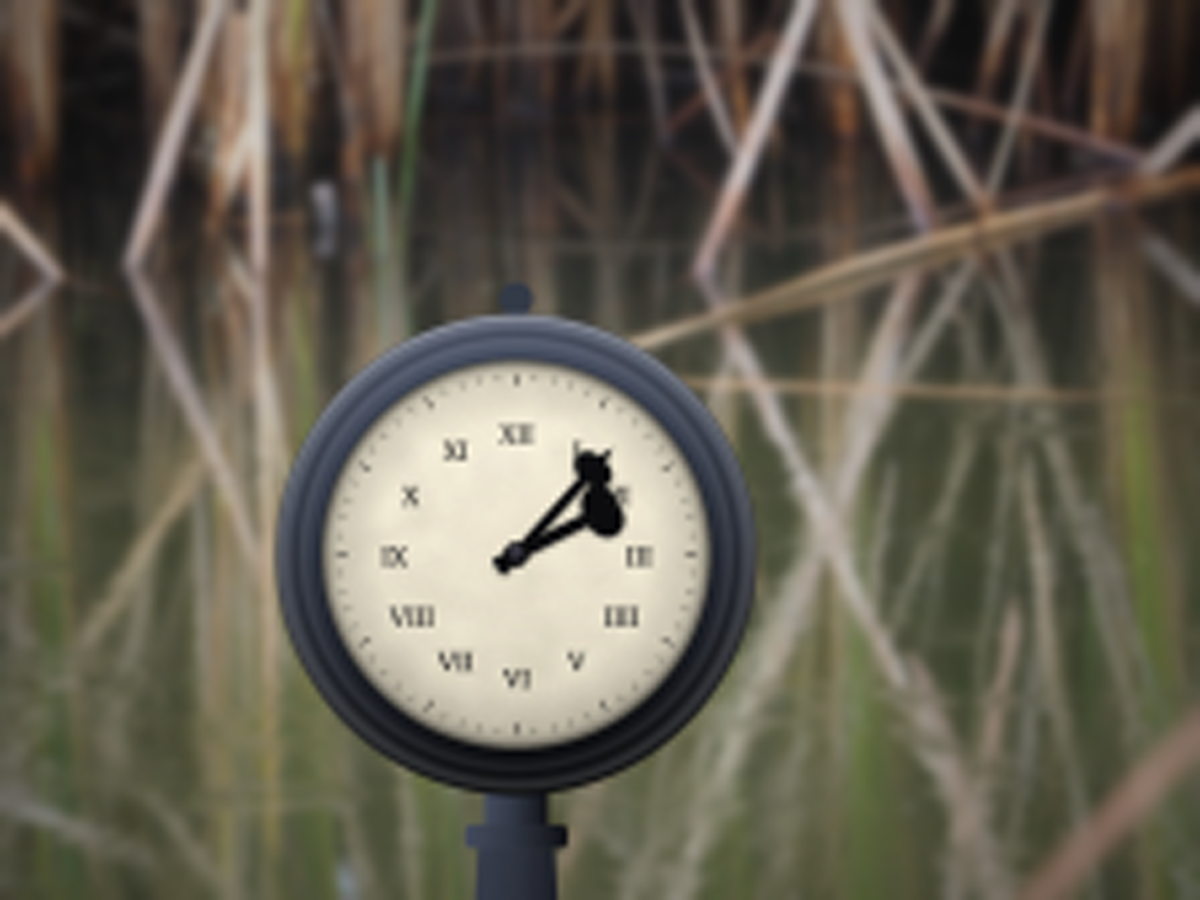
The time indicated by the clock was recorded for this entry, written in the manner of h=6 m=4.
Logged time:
h=2 m=7
